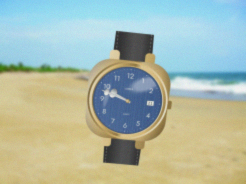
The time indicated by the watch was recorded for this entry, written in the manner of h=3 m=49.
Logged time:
h=9 m=48
